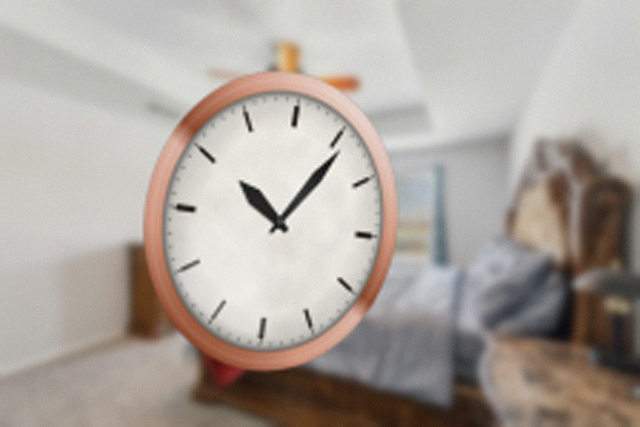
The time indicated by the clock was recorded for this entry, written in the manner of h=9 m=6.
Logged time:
h=10 m=6
